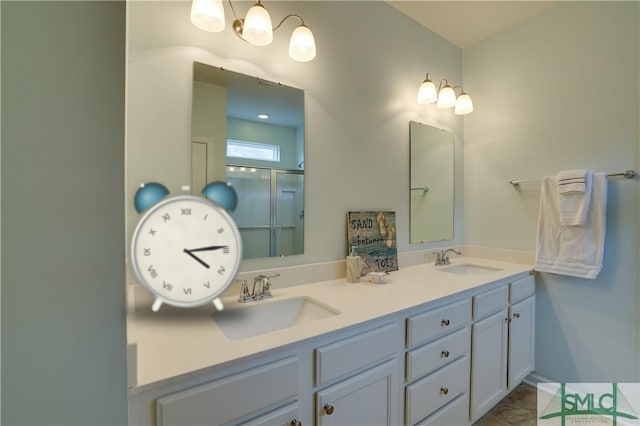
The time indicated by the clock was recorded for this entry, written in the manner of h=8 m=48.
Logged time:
h=4 m=14
